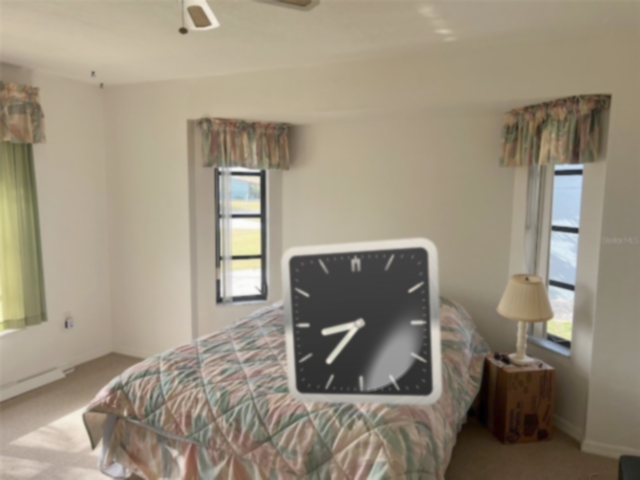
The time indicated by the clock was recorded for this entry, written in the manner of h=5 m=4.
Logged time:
h=8 m=37
